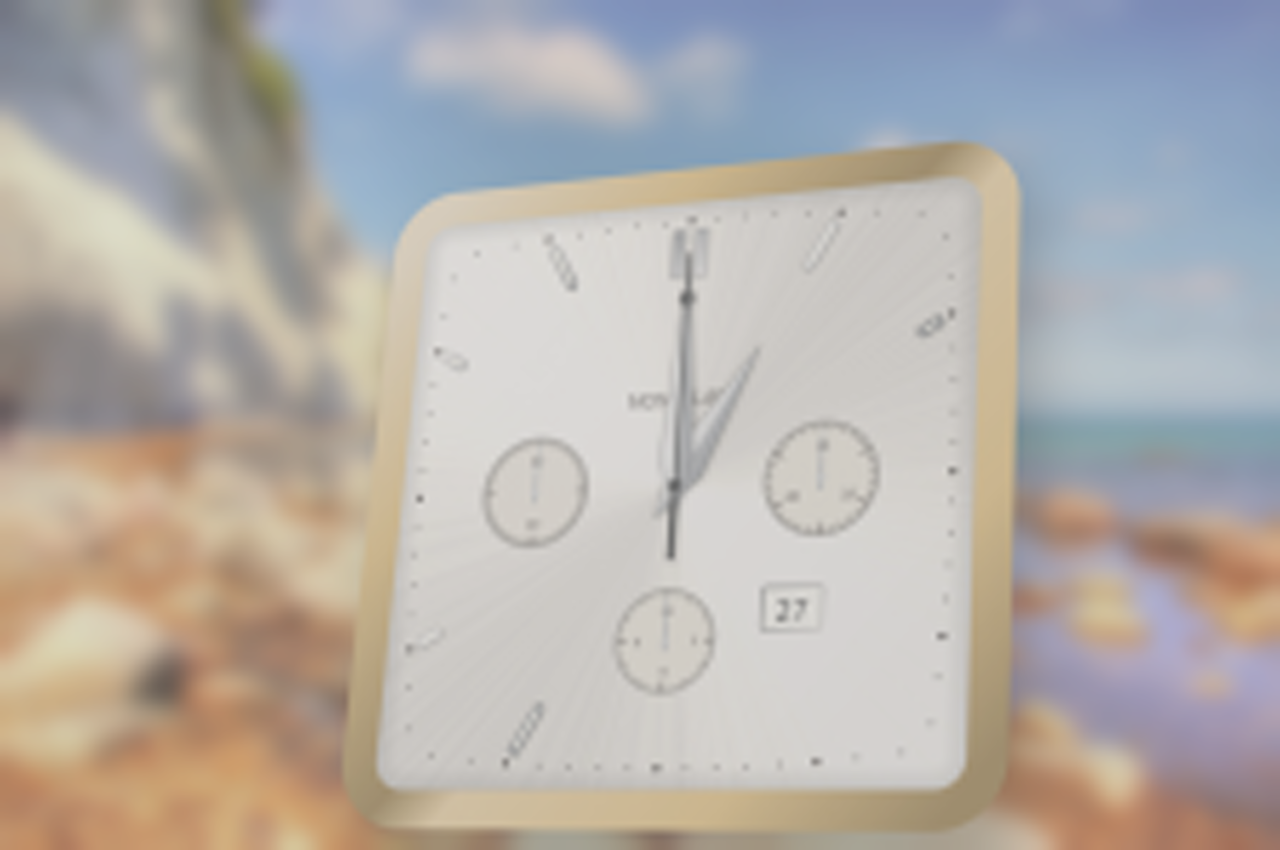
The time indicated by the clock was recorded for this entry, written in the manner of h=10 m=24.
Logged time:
h=1 m=0
